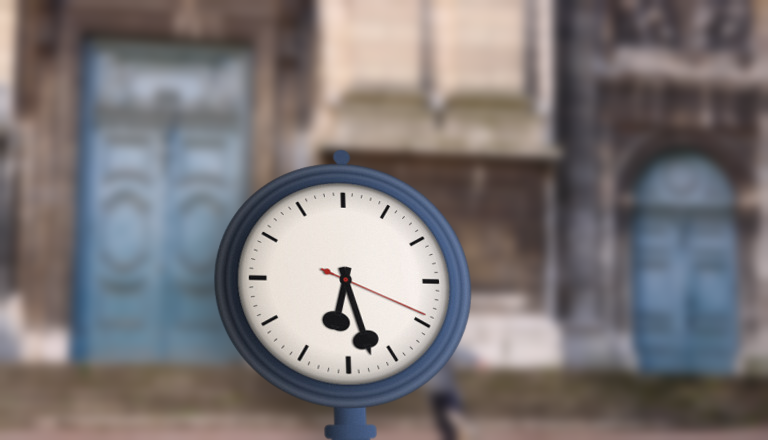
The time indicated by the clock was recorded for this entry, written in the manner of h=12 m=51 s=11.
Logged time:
h=6 m=27 s=19
